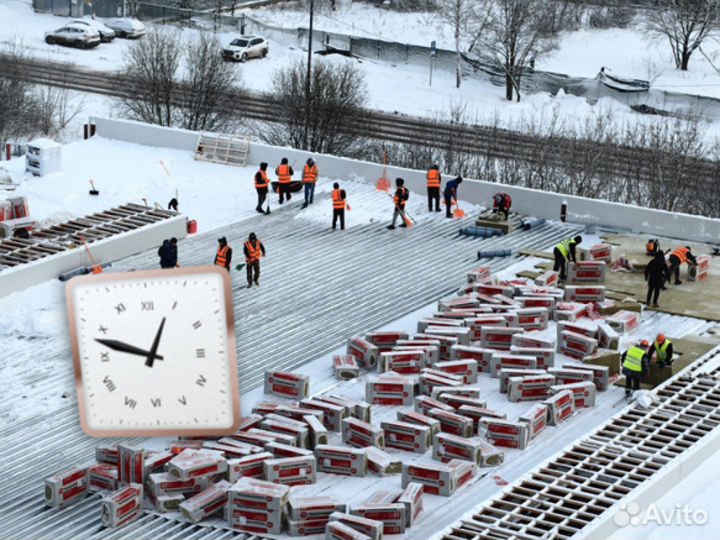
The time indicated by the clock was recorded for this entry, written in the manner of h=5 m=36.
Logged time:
h=12 m=48
